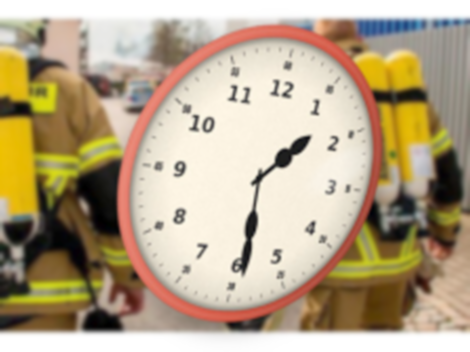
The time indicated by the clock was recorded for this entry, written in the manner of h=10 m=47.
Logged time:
h=1 m=29
